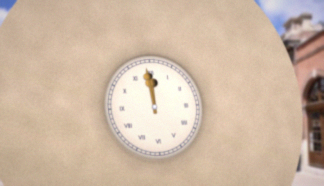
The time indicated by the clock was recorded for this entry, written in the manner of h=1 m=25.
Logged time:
h=11 m=59
